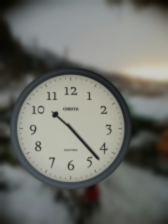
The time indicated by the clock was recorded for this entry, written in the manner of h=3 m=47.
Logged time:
h=10 m=23
